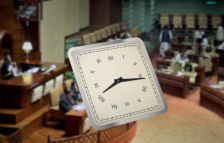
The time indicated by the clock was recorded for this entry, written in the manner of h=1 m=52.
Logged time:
h=8 m=16
